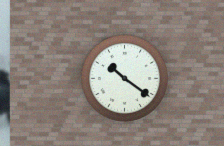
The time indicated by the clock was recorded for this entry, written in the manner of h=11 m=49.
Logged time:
h=10 m=21
